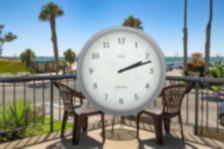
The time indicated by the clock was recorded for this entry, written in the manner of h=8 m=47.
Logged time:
h=2 m=12
